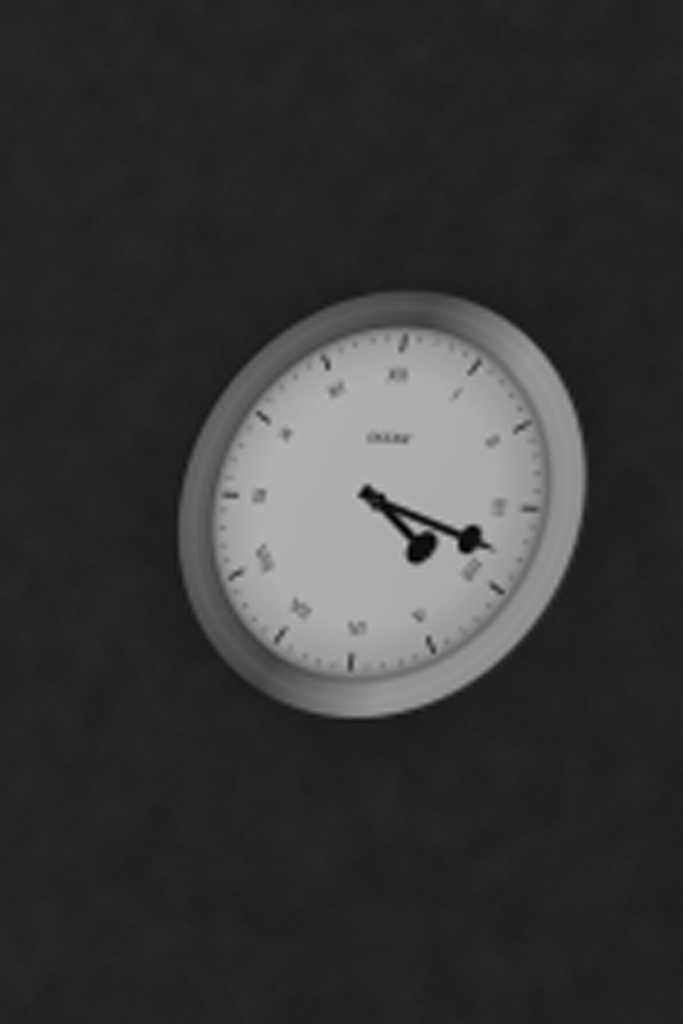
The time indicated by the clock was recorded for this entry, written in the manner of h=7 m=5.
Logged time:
h=4 m=18
